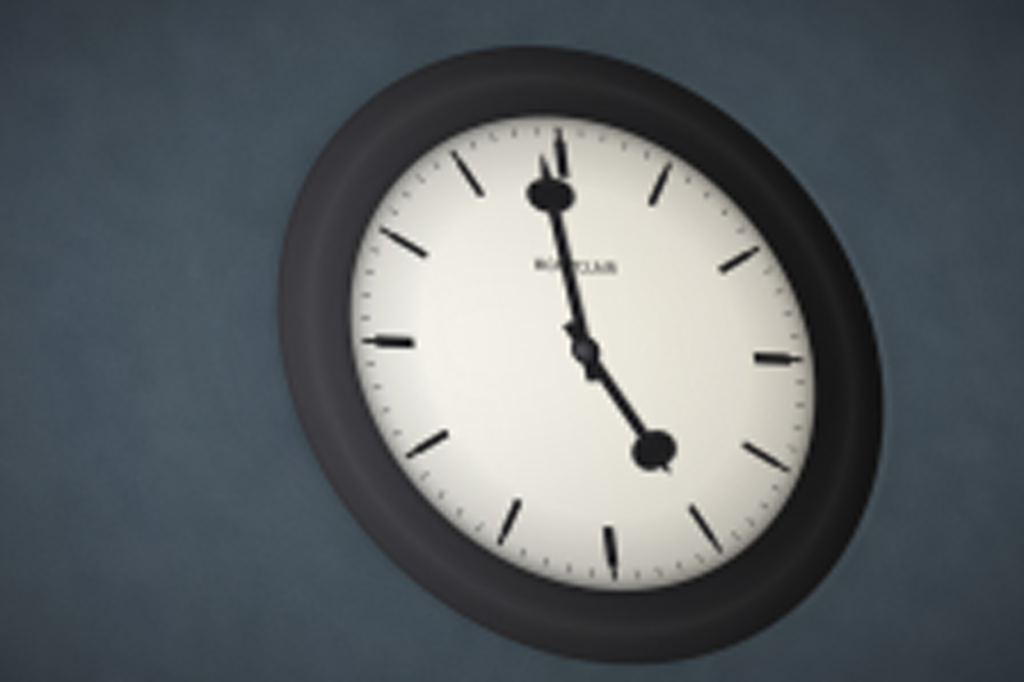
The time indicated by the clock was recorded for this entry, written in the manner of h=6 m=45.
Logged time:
h=4 m=59
